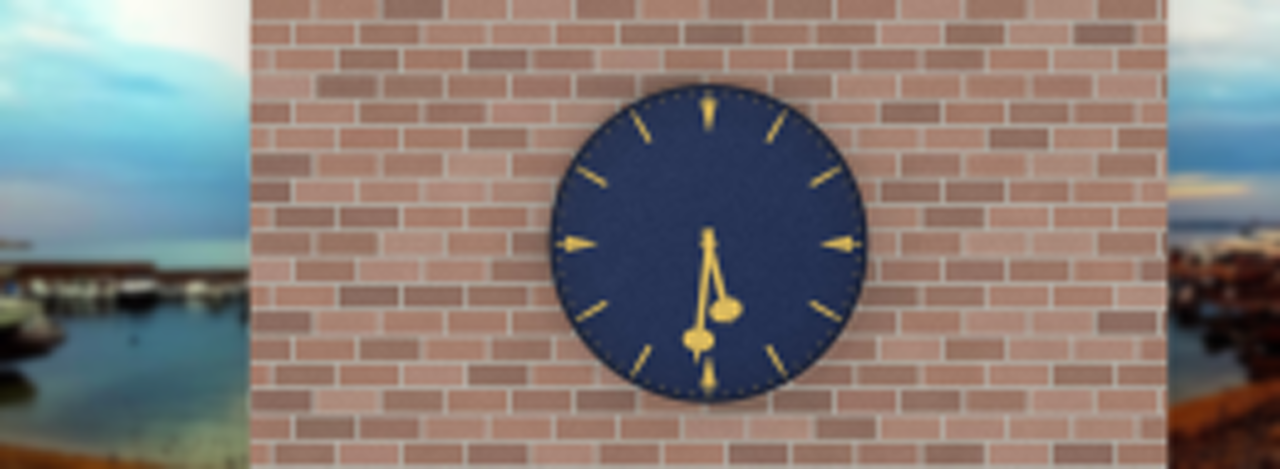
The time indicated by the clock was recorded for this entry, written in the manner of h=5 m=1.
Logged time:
h=5 m=31
